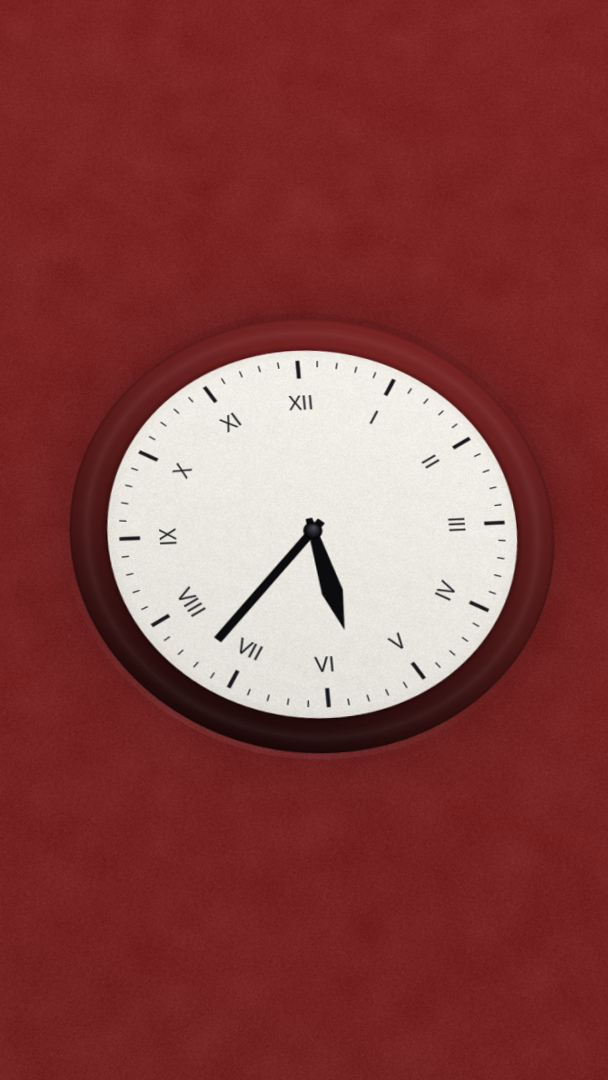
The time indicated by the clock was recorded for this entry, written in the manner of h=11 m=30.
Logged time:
h=5 m=37
